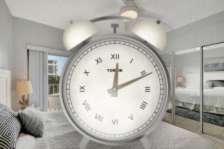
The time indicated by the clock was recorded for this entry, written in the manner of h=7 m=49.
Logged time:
h=12 m=11
